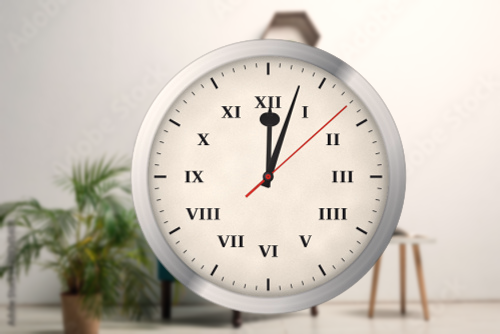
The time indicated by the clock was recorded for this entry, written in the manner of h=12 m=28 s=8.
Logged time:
h=12 m=3 s=8
